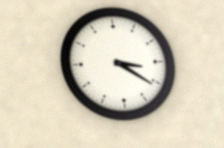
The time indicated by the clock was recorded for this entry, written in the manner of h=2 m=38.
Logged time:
h=3 m=21
